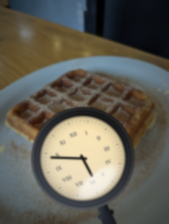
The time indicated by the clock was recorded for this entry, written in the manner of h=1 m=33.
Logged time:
h=5 m=49
